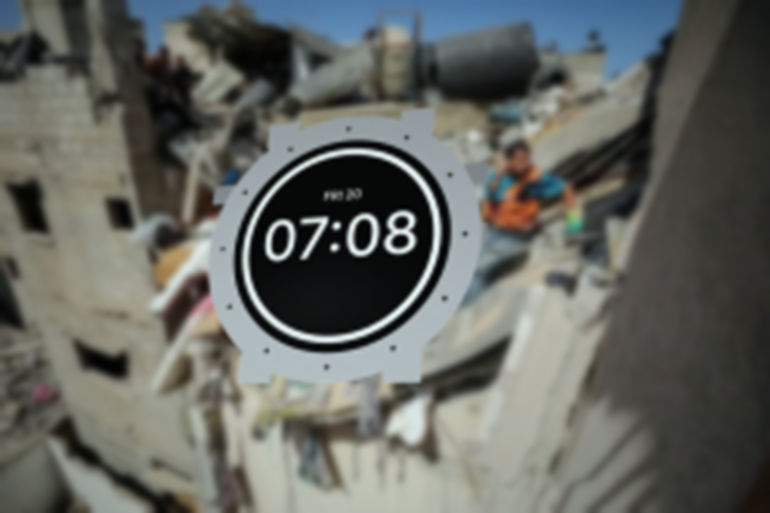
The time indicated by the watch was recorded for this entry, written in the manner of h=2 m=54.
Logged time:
h=7 m=8
